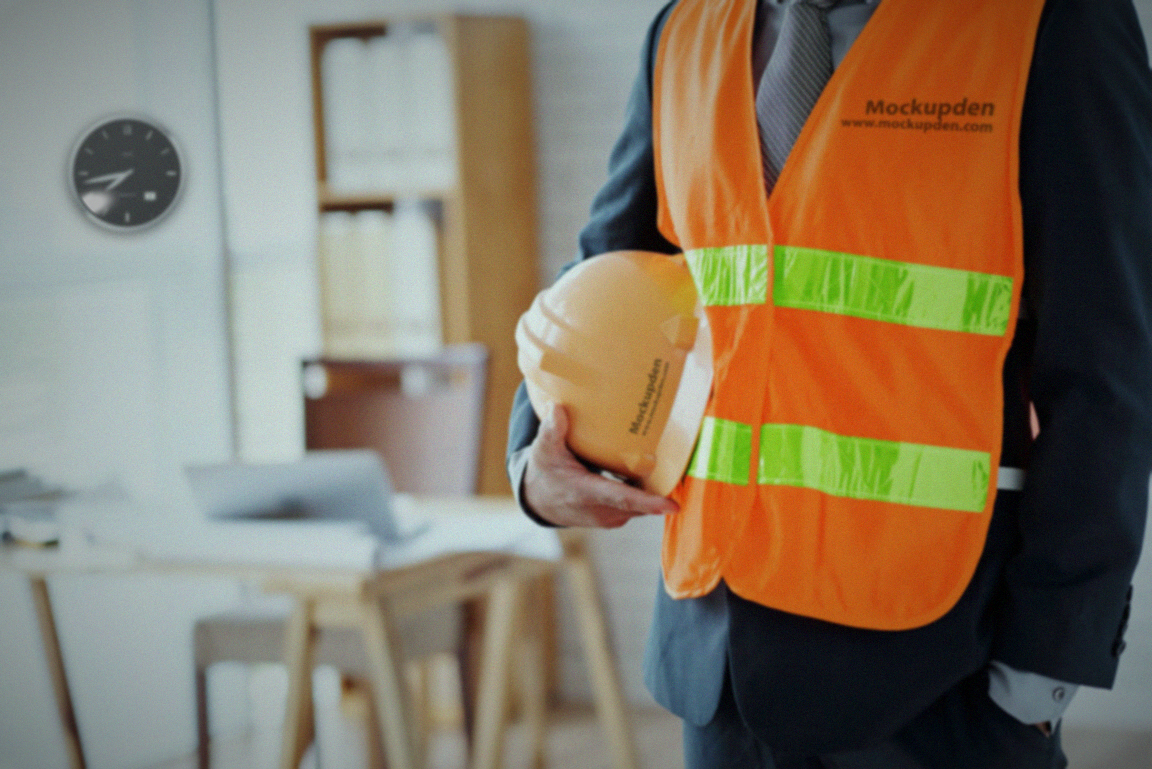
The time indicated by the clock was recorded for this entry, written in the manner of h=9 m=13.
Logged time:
h=7 m=43
